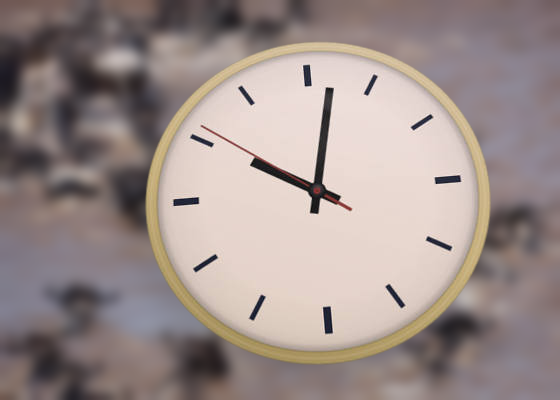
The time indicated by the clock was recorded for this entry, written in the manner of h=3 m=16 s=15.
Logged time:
h=10 m=1 s=51
